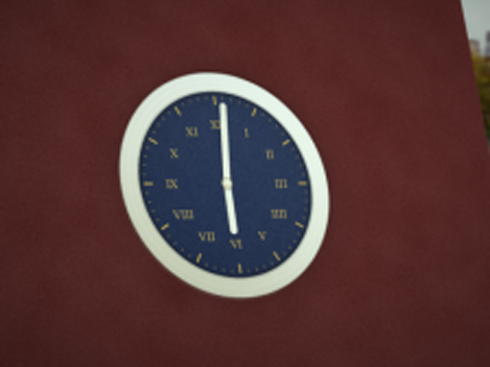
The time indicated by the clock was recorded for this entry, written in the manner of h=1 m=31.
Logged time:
h=6 m=1
